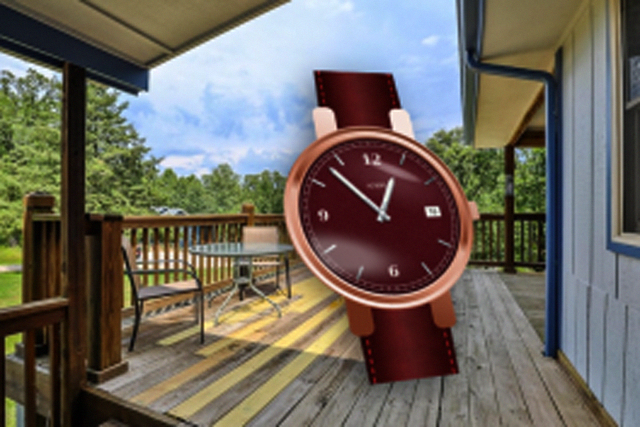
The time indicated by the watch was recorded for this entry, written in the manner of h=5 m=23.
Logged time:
h=12 m=53
